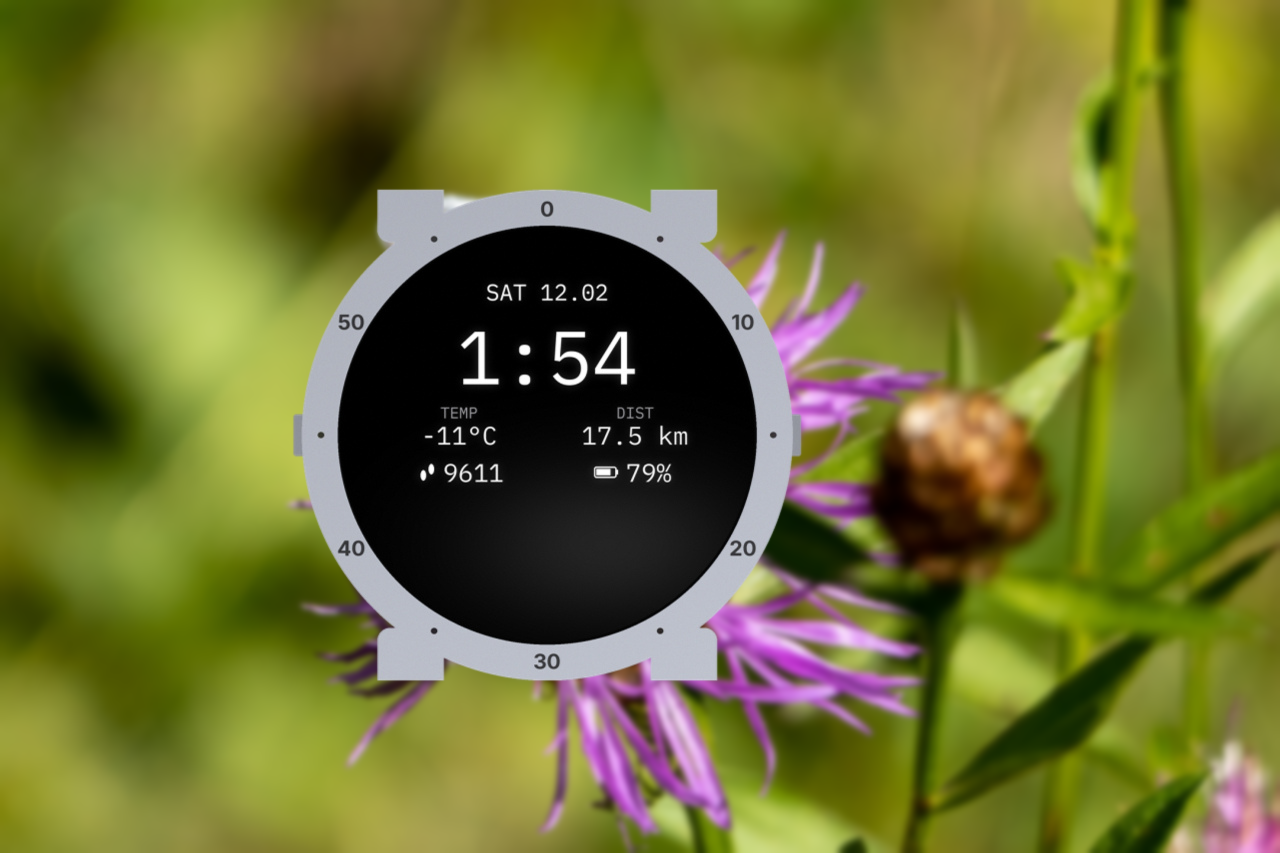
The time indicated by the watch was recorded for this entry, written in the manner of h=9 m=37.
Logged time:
h=1 m=54
